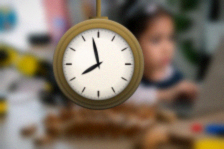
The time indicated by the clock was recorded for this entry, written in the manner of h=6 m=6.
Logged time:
h=7 m=58
